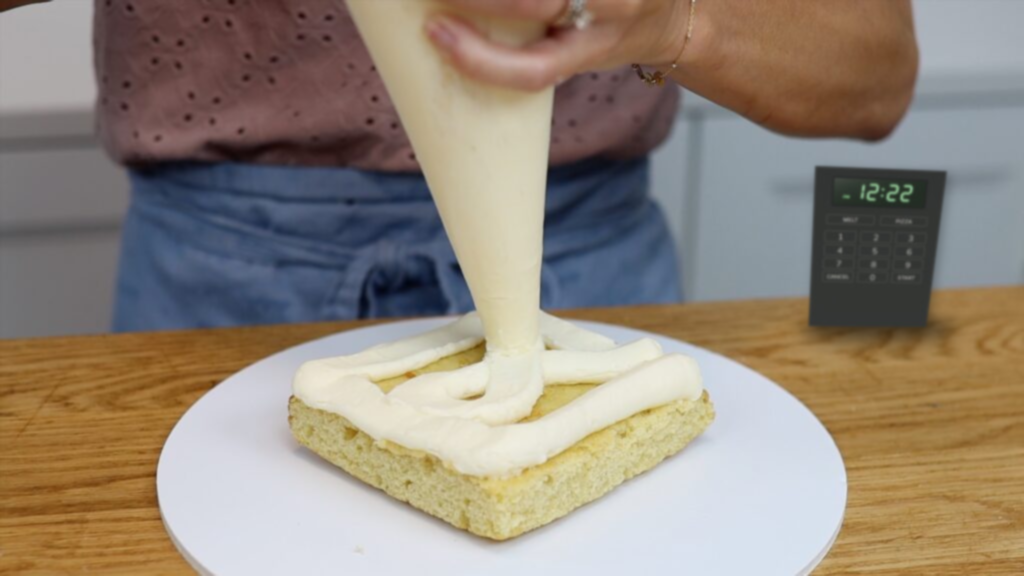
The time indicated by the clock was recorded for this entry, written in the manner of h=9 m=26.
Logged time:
h=12 m=22
